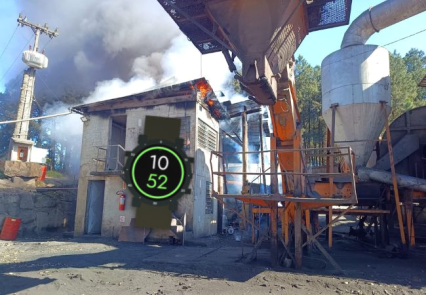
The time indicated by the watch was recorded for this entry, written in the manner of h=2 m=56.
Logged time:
h=10 m=52
